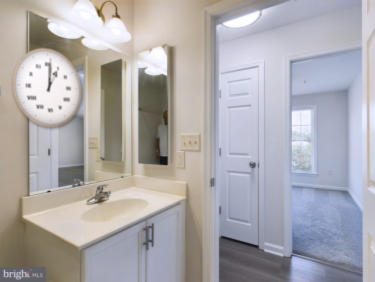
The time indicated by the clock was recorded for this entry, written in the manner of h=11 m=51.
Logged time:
h=1 m=1
